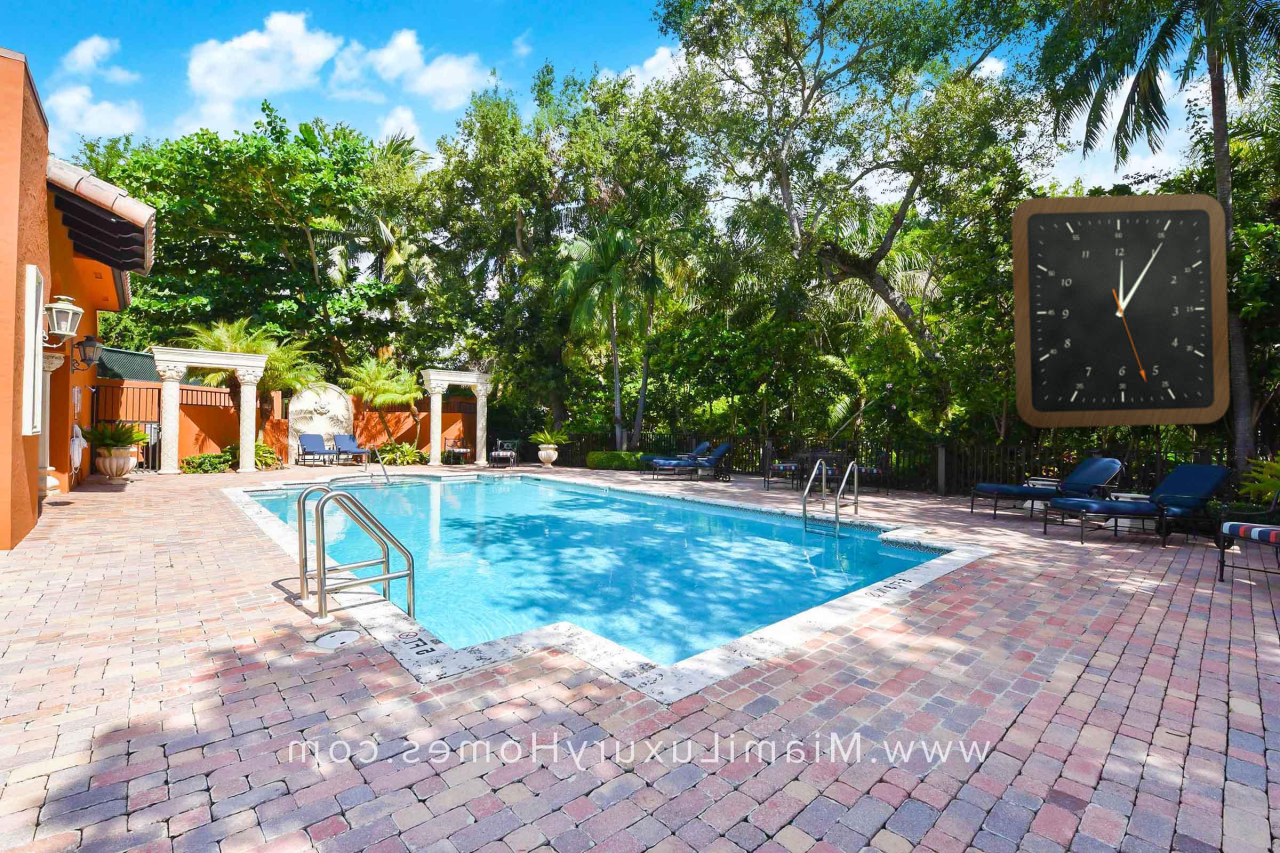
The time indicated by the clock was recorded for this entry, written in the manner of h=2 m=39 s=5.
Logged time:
h=12 m=5 s=27
